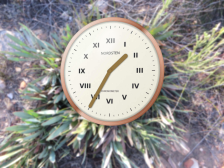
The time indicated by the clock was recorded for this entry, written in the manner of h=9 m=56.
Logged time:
h=1 m=35
